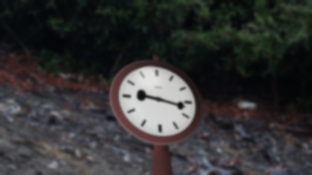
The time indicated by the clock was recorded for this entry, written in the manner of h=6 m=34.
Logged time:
h=9 m=17
